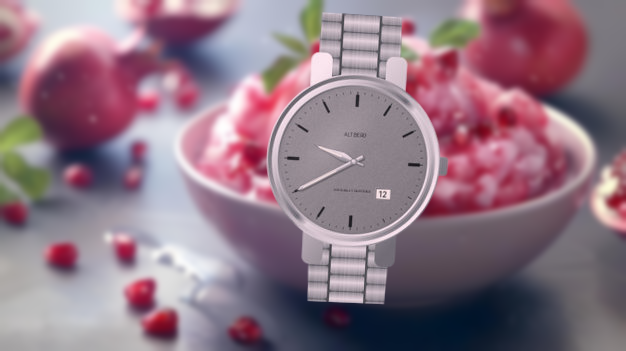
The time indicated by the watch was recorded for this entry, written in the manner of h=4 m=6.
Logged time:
h=9 m=40
